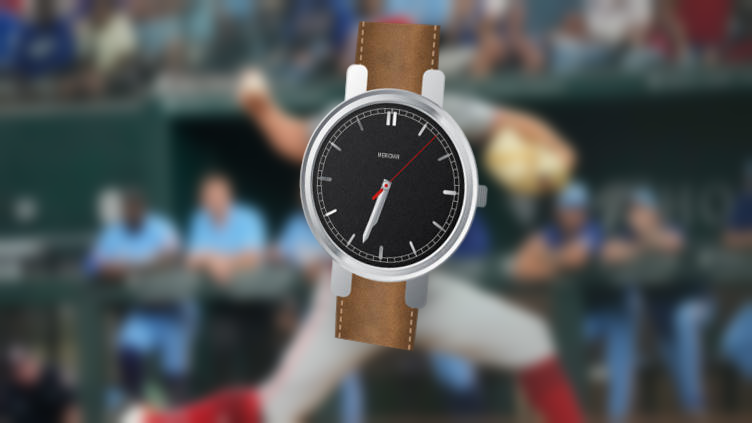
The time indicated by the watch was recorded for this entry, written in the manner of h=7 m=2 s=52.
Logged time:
h=6 m=33 s=7
